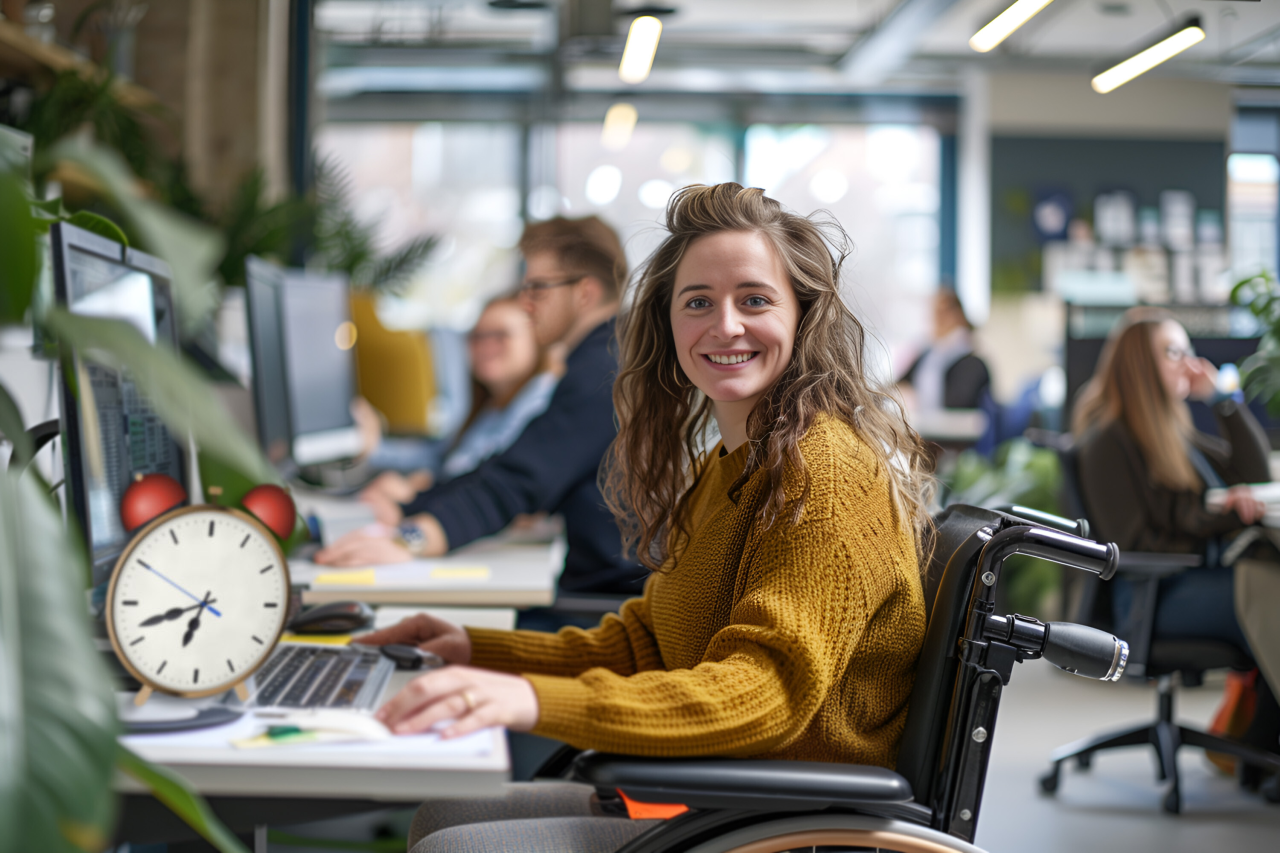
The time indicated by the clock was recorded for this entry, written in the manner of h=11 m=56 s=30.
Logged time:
h=6 m=41 s=50
